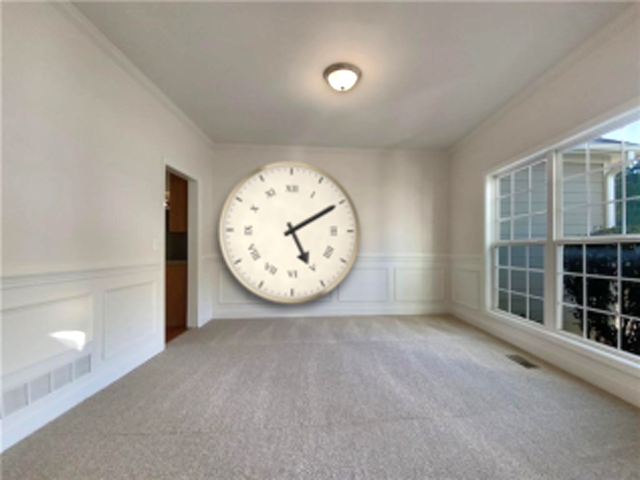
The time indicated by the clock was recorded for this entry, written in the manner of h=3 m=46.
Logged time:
h=5 m=10
